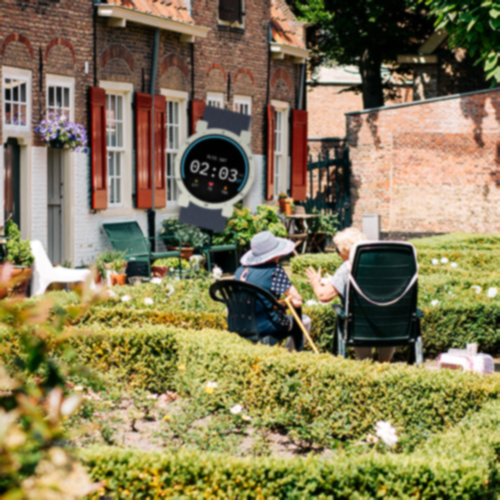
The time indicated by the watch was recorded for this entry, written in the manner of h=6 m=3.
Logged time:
h=2 m=3
